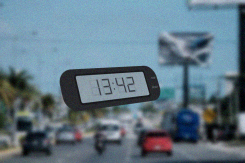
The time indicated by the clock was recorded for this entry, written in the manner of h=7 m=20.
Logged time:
h=13 m=42
